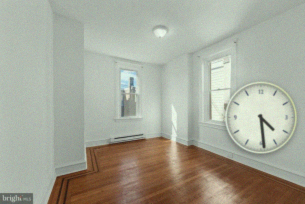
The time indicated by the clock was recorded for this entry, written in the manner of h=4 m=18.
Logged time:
h=4 m=29
